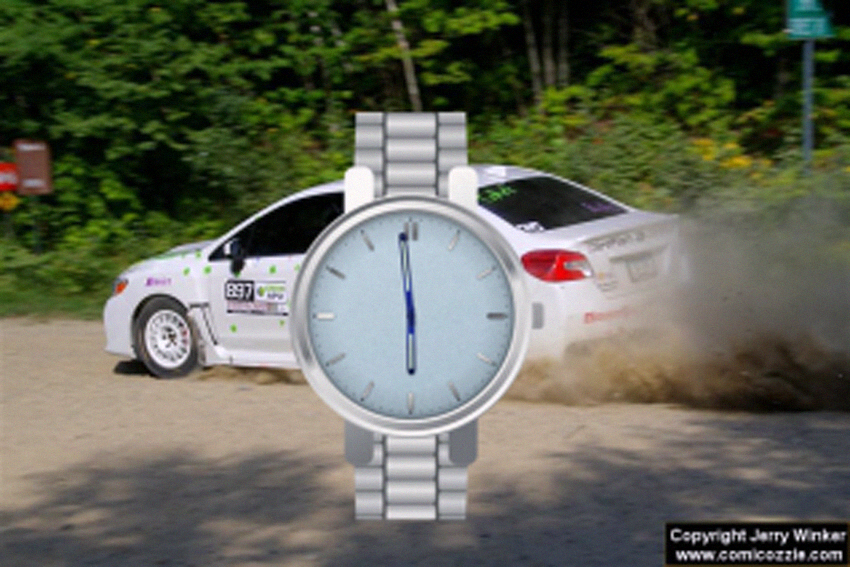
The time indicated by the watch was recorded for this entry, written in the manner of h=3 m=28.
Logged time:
h=5 m=59
